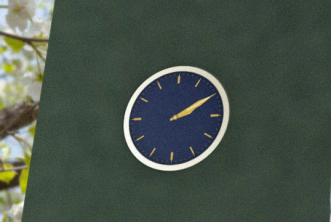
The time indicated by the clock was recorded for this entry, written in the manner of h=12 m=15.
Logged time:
h=2 m=10
